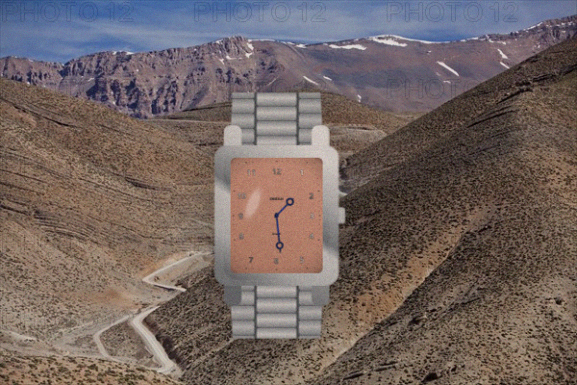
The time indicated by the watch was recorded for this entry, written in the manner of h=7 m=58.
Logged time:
h=1 m=29
